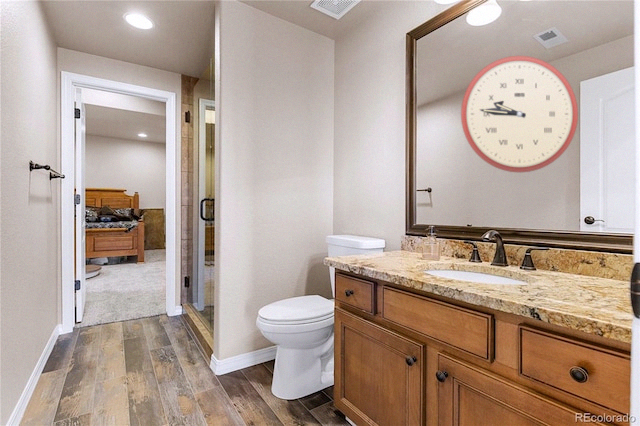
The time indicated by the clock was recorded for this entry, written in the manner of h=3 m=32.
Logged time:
h=9 m=46
